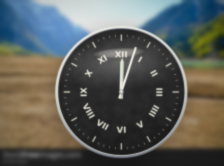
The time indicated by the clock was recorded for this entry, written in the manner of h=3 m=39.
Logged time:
h=12 m=3
